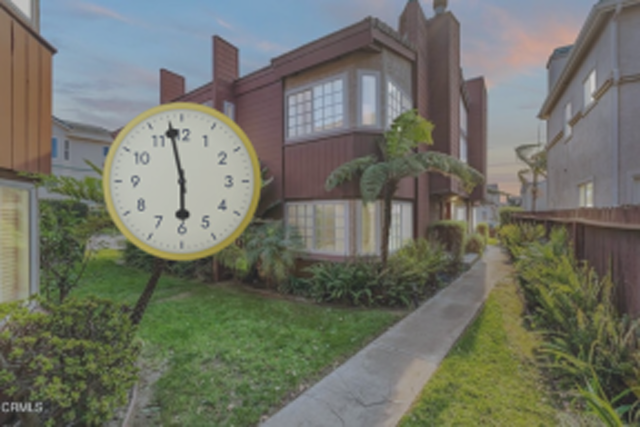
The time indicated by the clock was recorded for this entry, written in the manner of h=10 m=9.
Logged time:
h=5 m=58
